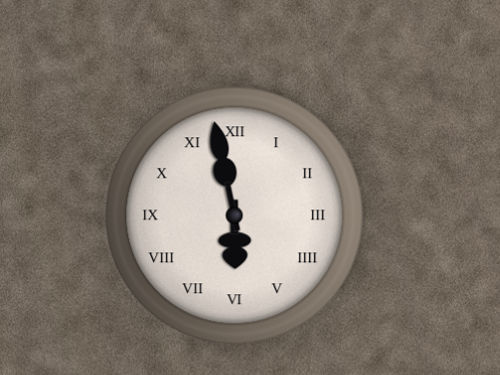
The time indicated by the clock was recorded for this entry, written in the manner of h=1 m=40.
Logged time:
h=5 m=58
